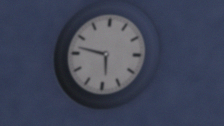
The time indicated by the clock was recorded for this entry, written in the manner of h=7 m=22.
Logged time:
h=5 m=47
